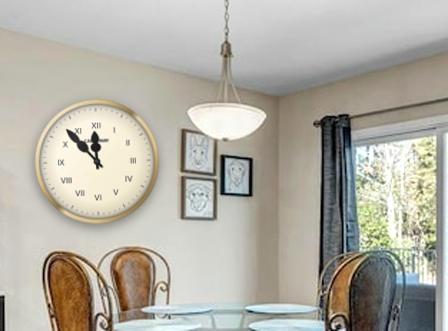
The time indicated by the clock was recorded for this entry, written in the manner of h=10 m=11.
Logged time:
h=11 m=53
